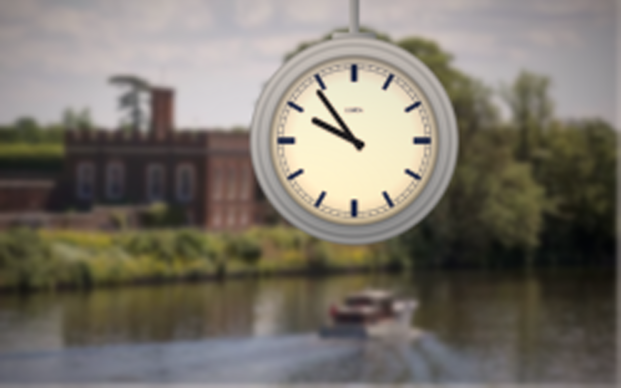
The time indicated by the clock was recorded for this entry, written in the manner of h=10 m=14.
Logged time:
h=9 m=54
